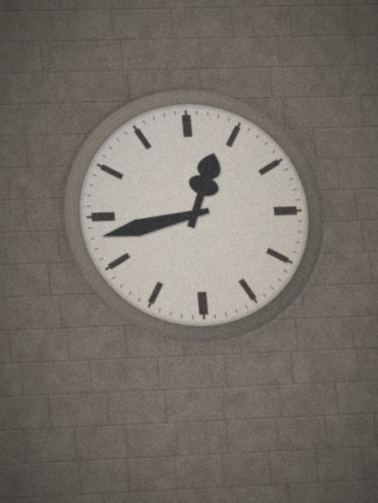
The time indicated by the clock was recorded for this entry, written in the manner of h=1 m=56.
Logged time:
h=12 m=43
